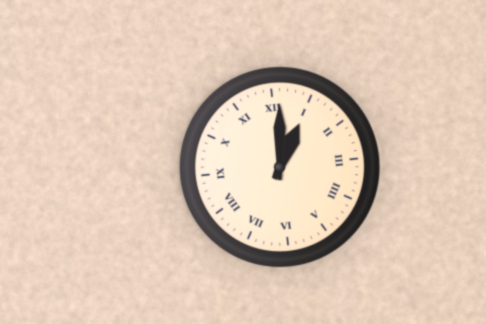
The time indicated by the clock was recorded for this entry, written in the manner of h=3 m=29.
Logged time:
h=1 m=1
